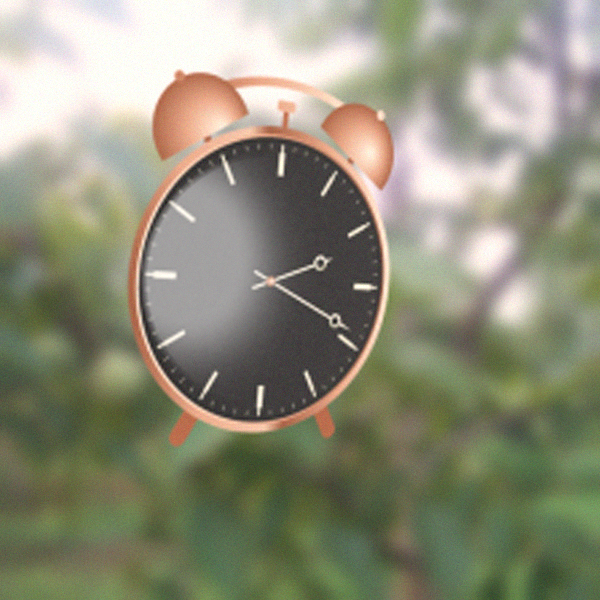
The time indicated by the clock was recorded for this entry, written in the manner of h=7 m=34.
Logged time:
h=2 m=19
